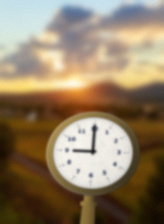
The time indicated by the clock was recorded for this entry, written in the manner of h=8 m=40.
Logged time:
h=9 m=0
